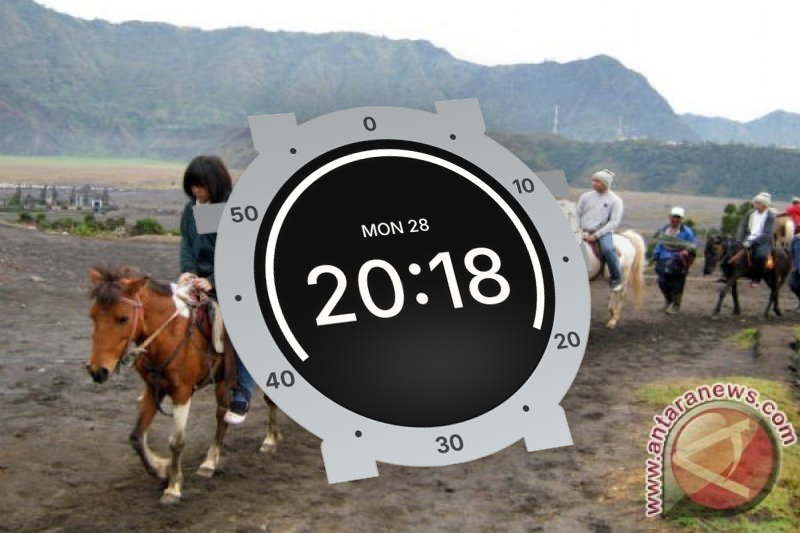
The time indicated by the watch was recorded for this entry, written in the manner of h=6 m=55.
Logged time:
h=20 m=18
